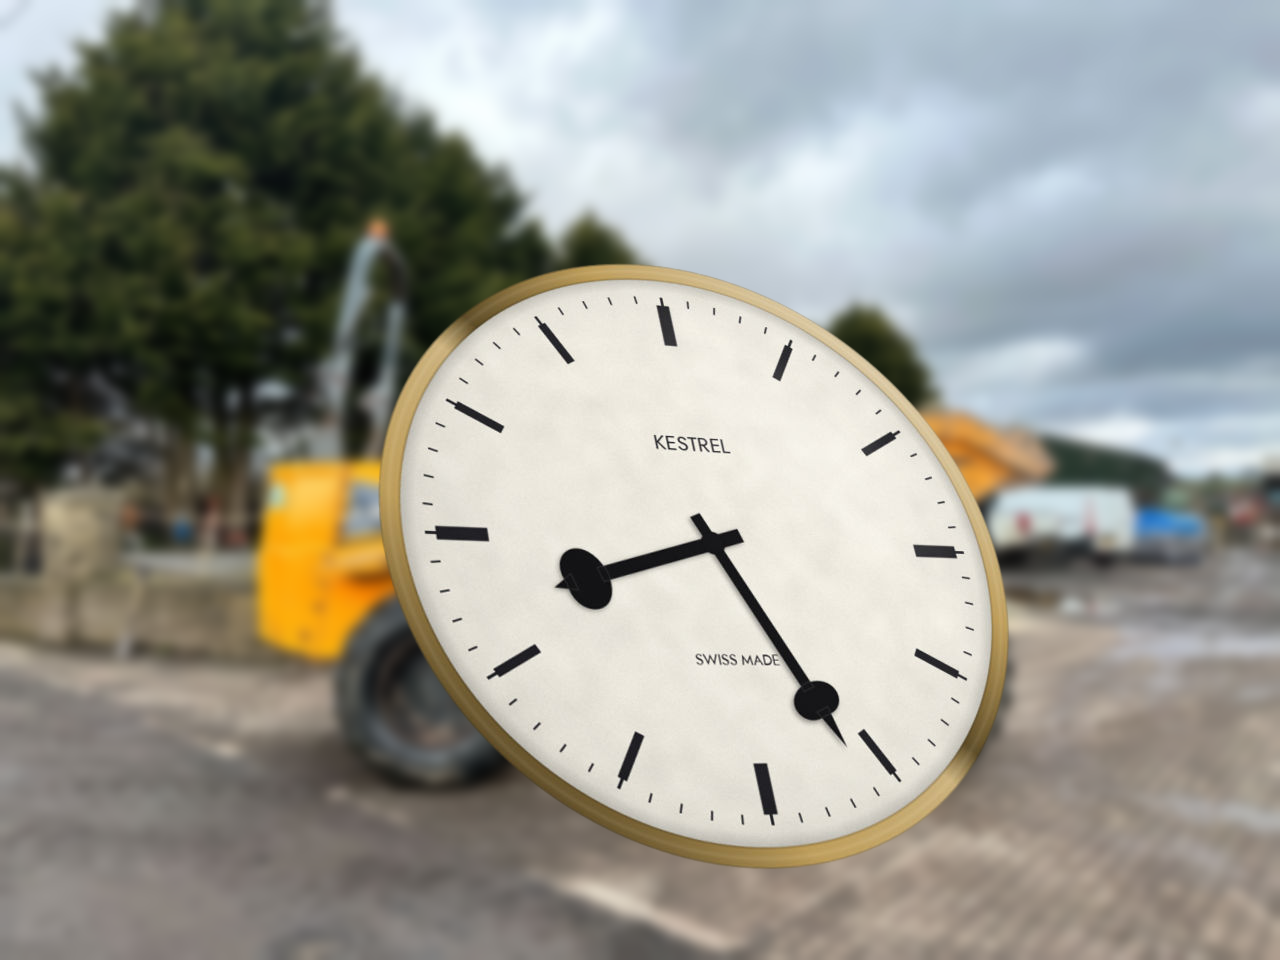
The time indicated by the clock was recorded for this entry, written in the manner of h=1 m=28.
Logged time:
h=8 m=26
